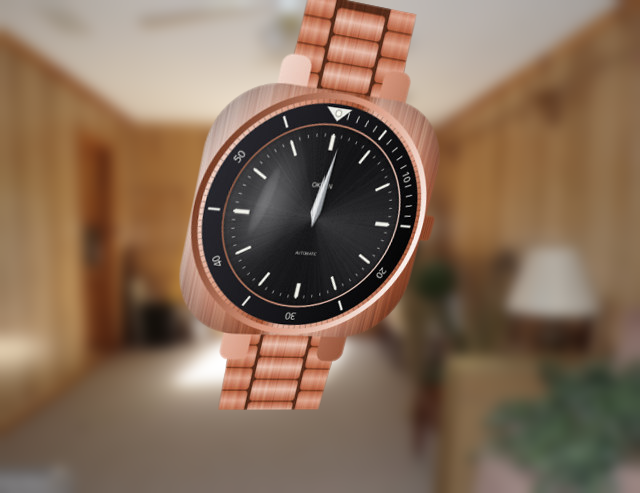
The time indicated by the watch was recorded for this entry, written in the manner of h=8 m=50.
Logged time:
h=12 m=1
